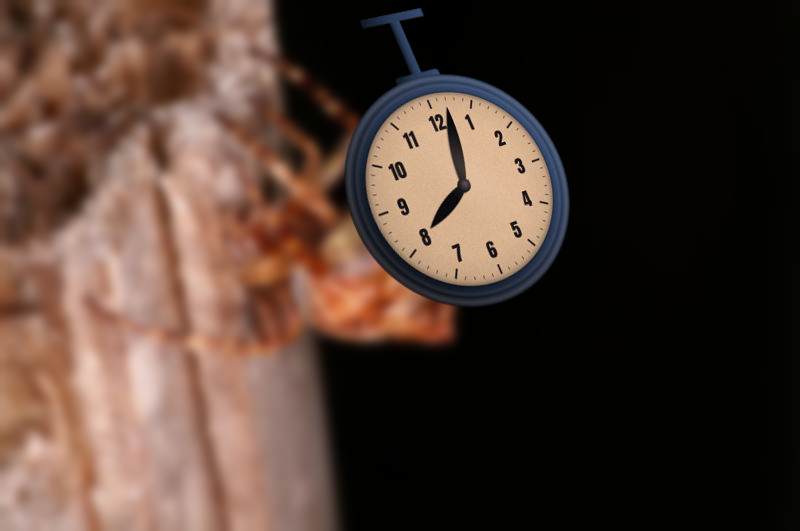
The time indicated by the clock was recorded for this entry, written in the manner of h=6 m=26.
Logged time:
h=8 m=2
